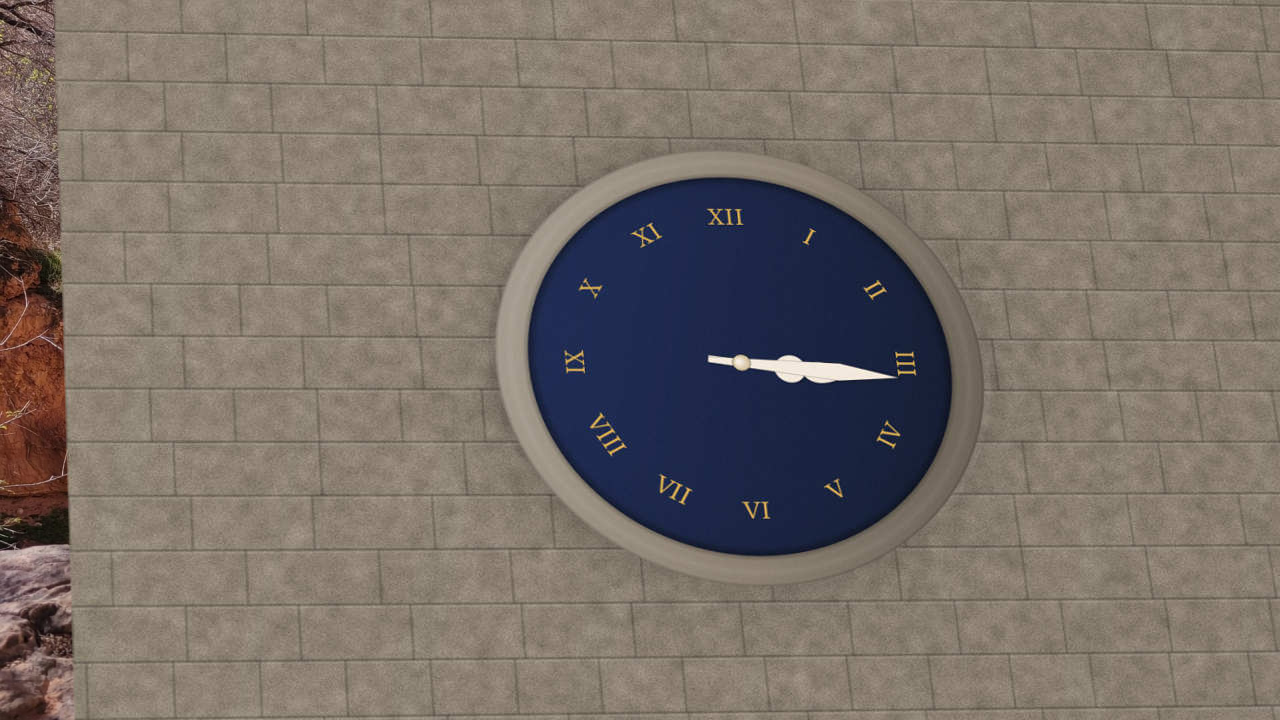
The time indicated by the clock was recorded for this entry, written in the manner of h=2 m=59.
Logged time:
h=3 m=16
